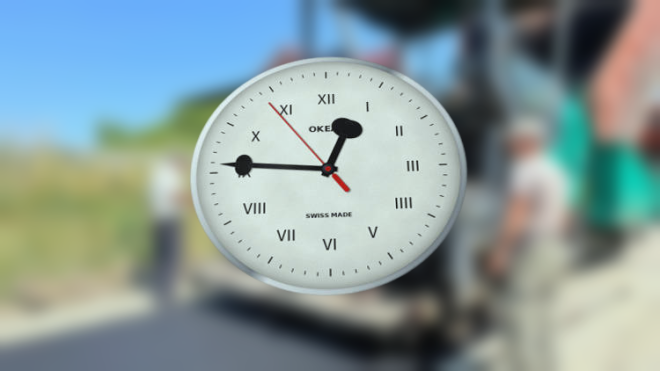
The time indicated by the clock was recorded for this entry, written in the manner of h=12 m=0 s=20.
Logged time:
h=12 m=45 s=54
